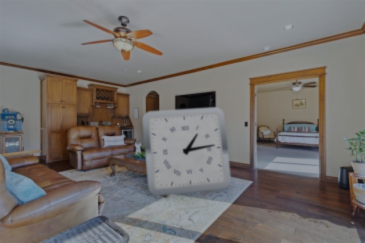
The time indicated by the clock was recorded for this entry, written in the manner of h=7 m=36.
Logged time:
h=1 m=14
